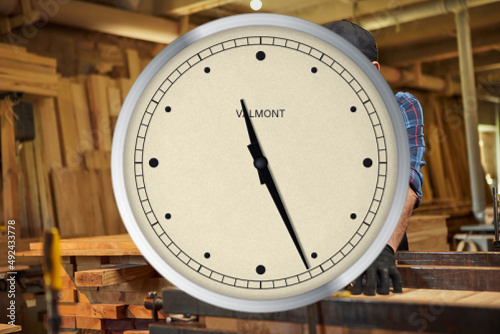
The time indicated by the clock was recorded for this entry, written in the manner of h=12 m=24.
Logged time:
h=11 m=26
